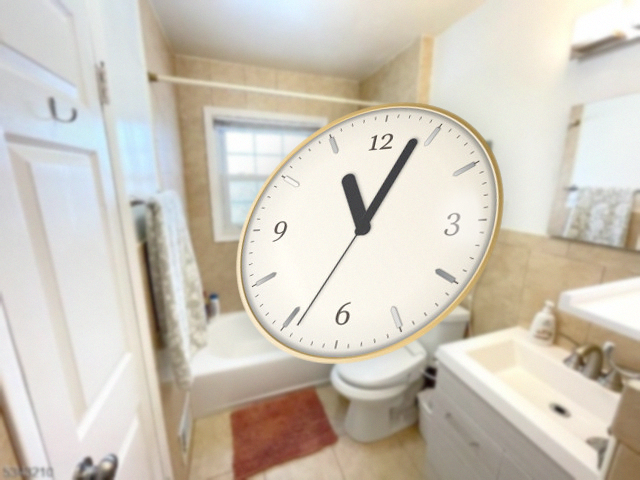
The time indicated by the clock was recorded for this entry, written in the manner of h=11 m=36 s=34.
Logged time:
h=11 m=3 s=34
